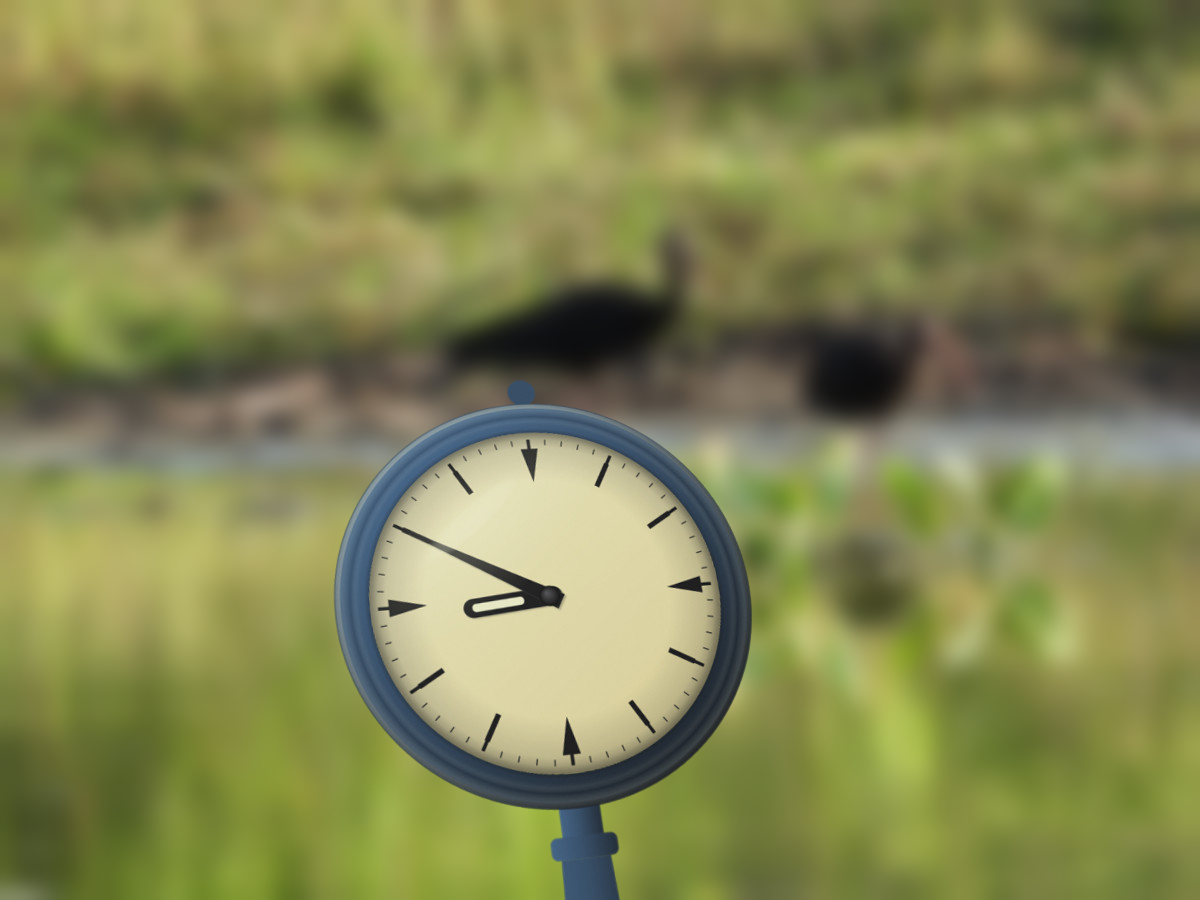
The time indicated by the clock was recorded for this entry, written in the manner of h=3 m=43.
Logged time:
h=8 m=50
